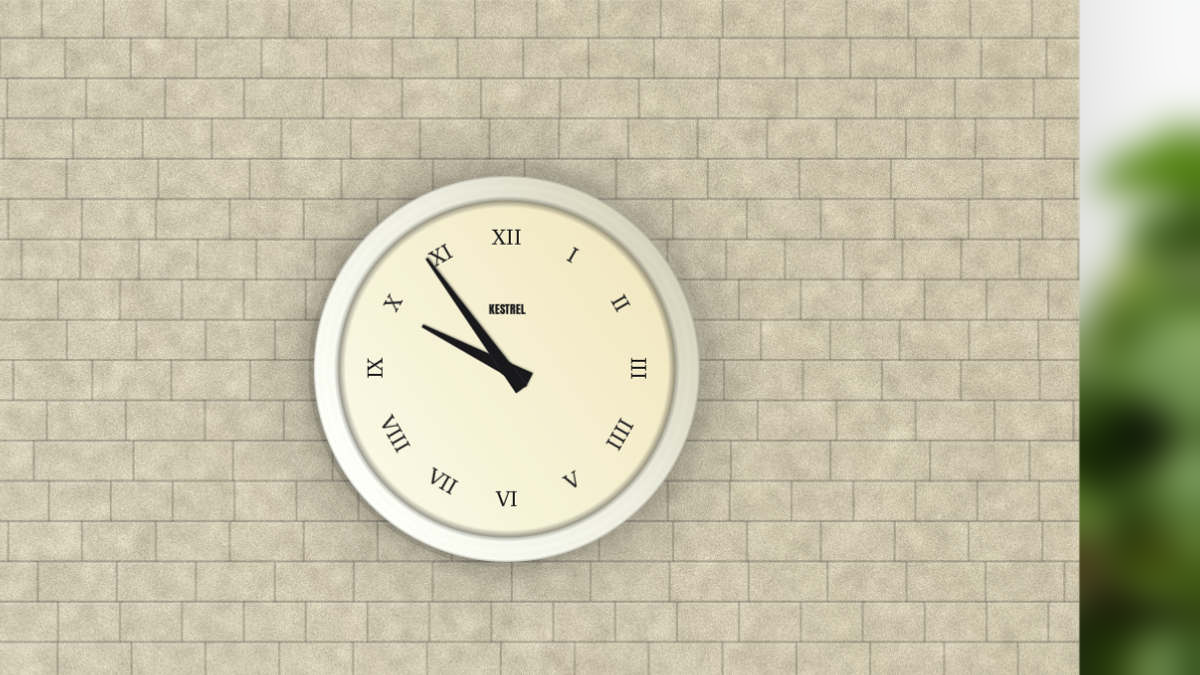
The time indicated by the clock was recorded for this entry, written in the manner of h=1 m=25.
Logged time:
h=9 m=54
